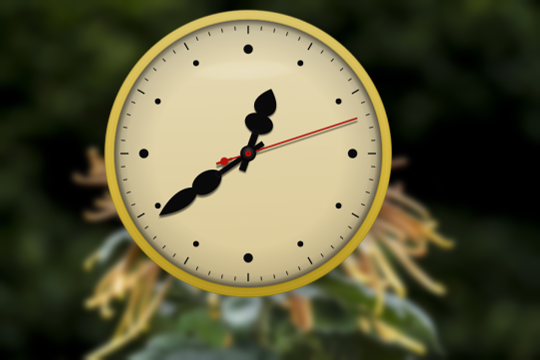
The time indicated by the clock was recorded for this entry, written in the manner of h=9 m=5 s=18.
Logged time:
h=12 m=39 s=12
